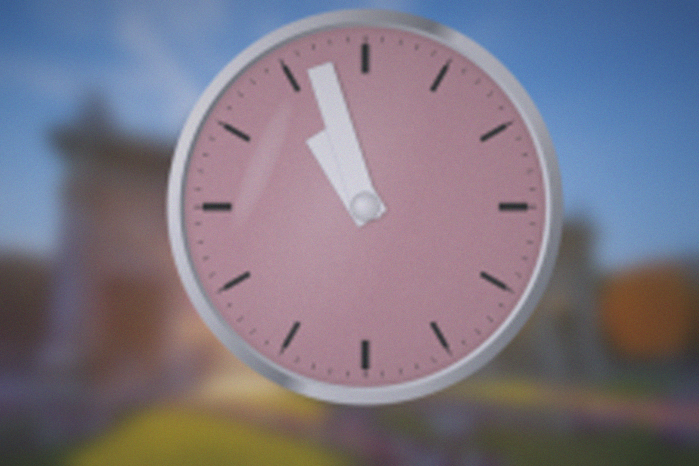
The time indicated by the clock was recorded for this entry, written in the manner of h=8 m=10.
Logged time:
h=10 m=57
